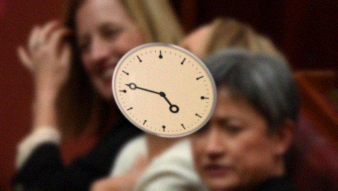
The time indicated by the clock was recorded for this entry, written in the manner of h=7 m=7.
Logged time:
h=4 m=47
